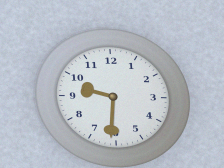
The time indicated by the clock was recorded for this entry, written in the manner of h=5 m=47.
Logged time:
h=9 m=31
